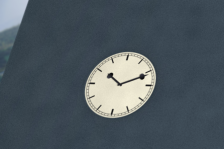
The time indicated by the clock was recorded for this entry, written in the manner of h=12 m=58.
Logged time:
h=10 m=11
